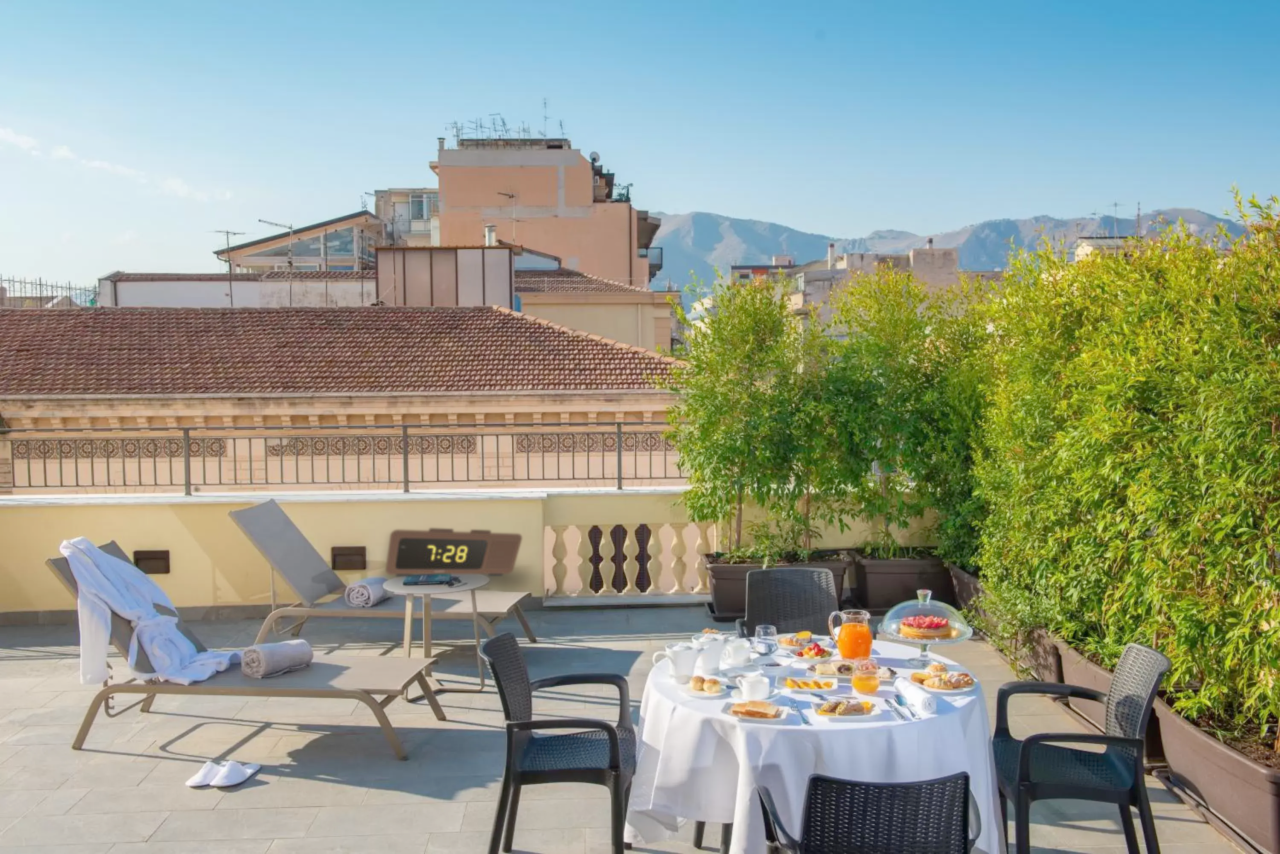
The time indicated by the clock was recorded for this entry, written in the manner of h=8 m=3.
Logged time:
h=7 m=28
